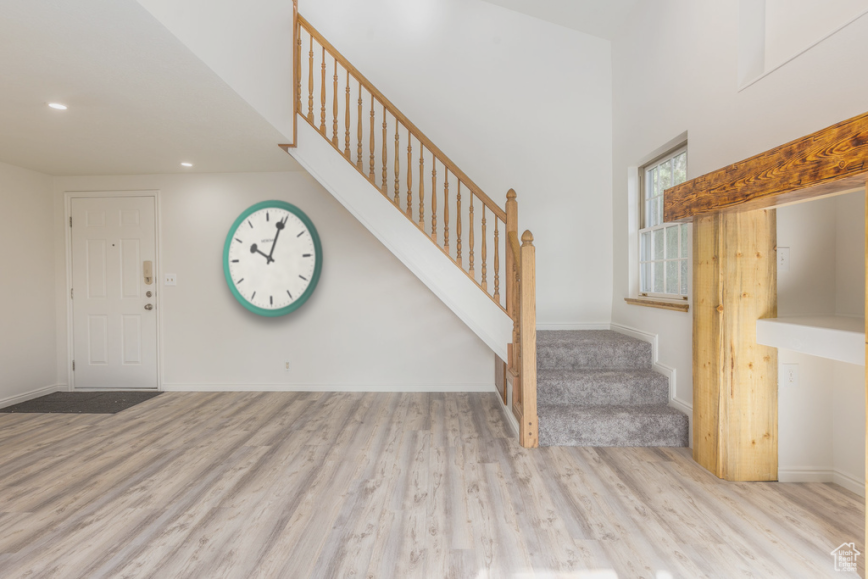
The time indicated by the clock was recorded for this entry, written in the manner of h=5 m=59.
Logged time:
h=10 m=4
